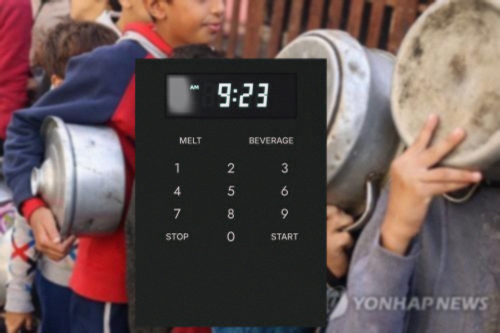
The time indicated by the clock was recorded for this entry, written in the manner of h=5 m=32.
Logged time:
h=9 m=23
